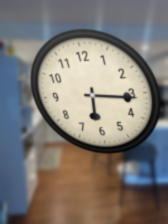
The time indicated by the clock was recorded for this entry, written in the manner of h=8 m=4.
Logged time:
h=6 m=16
